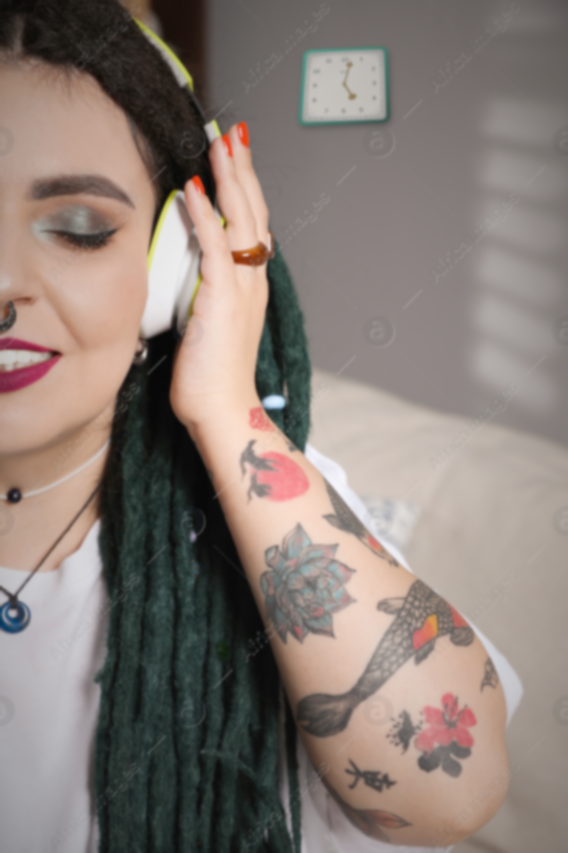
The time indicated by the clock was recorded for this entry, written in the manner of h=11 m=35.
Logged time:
h=5 m=2
